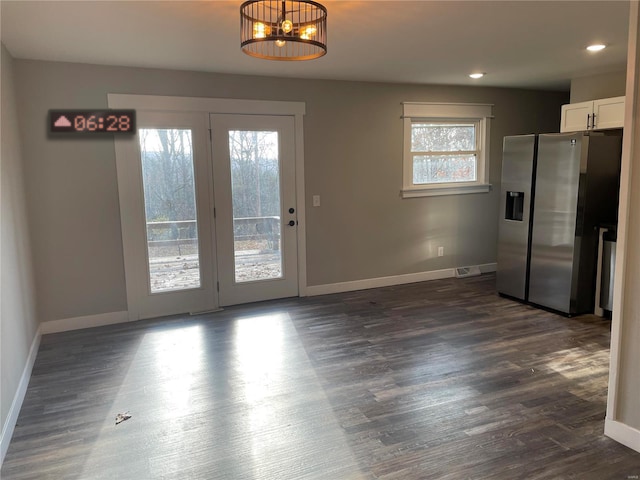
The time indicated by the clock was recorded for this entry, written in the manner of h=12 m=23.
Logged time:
h=6 m=28
